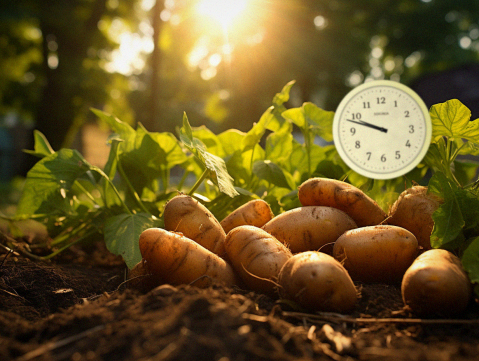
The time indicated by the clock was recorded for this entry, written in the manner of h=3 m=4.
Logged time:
h=9 m=48
